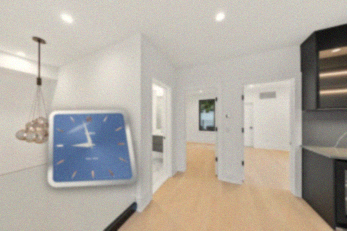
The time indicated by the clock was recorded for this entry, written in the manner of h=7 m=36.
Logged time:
h=8 m=58
